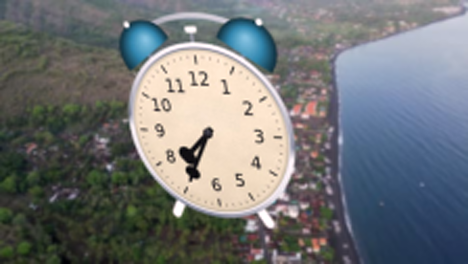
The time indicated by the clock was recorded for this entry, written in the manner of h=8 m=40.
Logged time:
h=7 m=35
